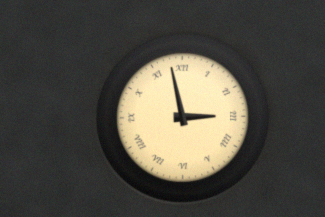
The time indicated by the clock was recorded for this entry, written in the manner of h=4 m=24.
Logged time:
h=2 m=58
